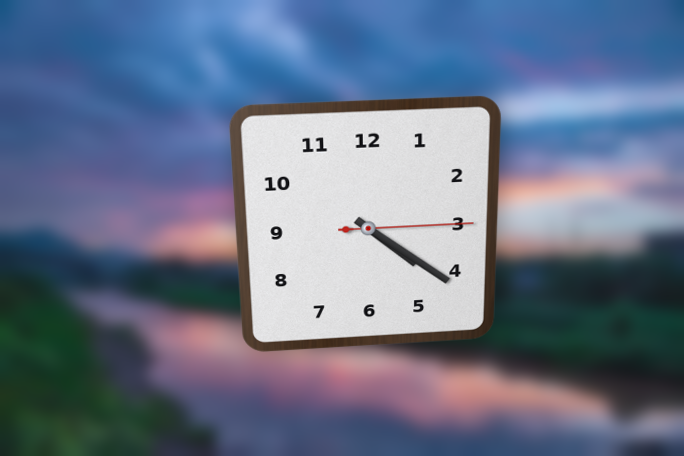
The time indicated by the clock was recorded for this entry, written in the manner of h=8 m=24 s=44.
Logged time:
h=4 m=21 s=15
